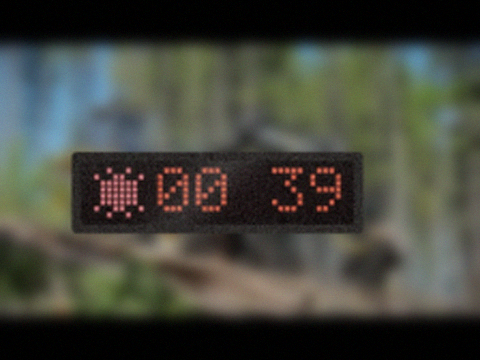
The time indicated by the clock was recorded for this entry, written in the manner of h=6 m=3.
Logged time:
h=0 m=39
